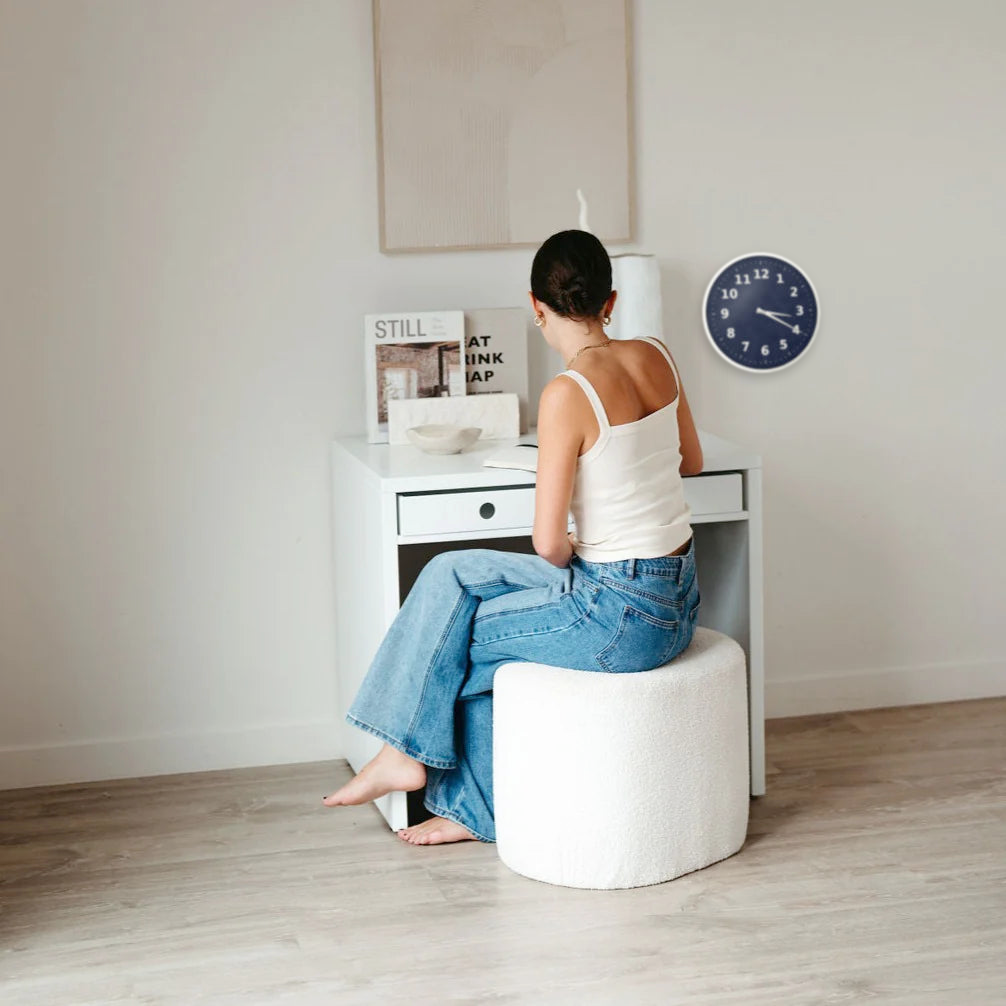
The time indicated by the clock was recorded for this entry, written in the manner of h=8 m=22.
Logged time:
h=3 m=20
